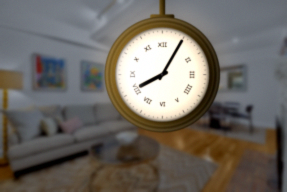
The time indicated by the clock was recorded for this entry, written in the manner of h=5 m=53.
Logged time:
h=8 m=5
